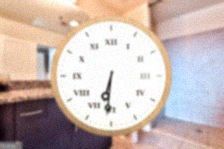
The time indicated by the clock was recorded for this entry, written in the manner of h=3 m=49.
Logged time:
h=6 m=31
